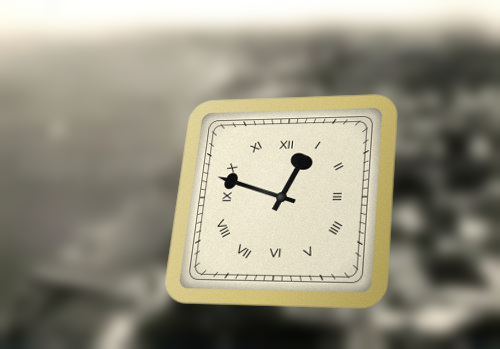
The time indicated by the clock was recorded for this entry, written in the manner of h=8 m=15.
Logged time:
h=12 m=48
